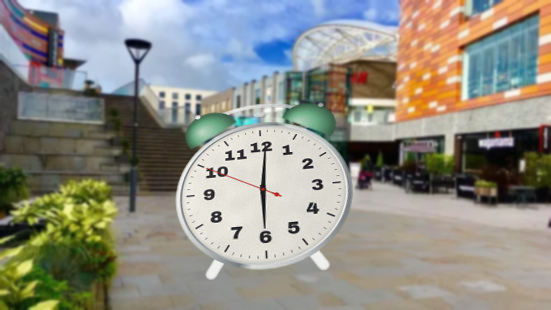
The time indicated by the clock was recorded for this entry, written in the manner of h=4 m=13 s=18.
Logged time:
h=6 m=0 s=50
